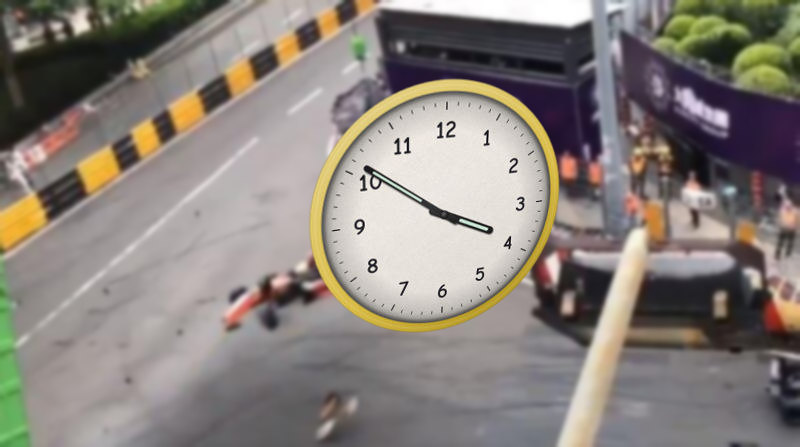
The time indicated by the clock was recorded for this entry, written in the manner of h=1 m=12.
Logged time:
h=3 m=51
